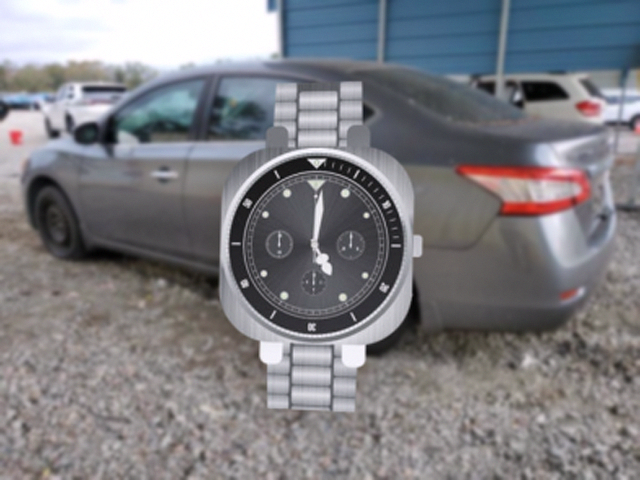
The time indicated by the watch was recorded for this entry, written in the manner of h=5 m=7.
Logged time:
h=5 m=1
